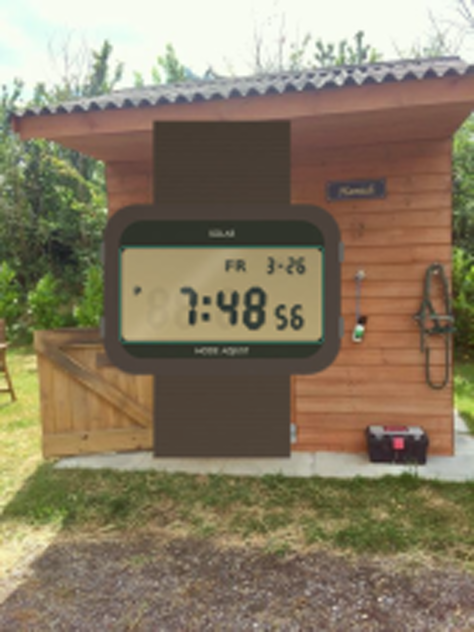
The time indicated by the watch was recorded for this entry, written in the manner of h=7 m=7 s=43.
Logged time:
h=7 m=48 s=56
